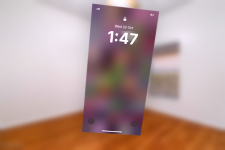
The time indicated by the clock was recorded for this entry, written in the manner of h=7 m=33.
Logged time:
h=1 m=47
